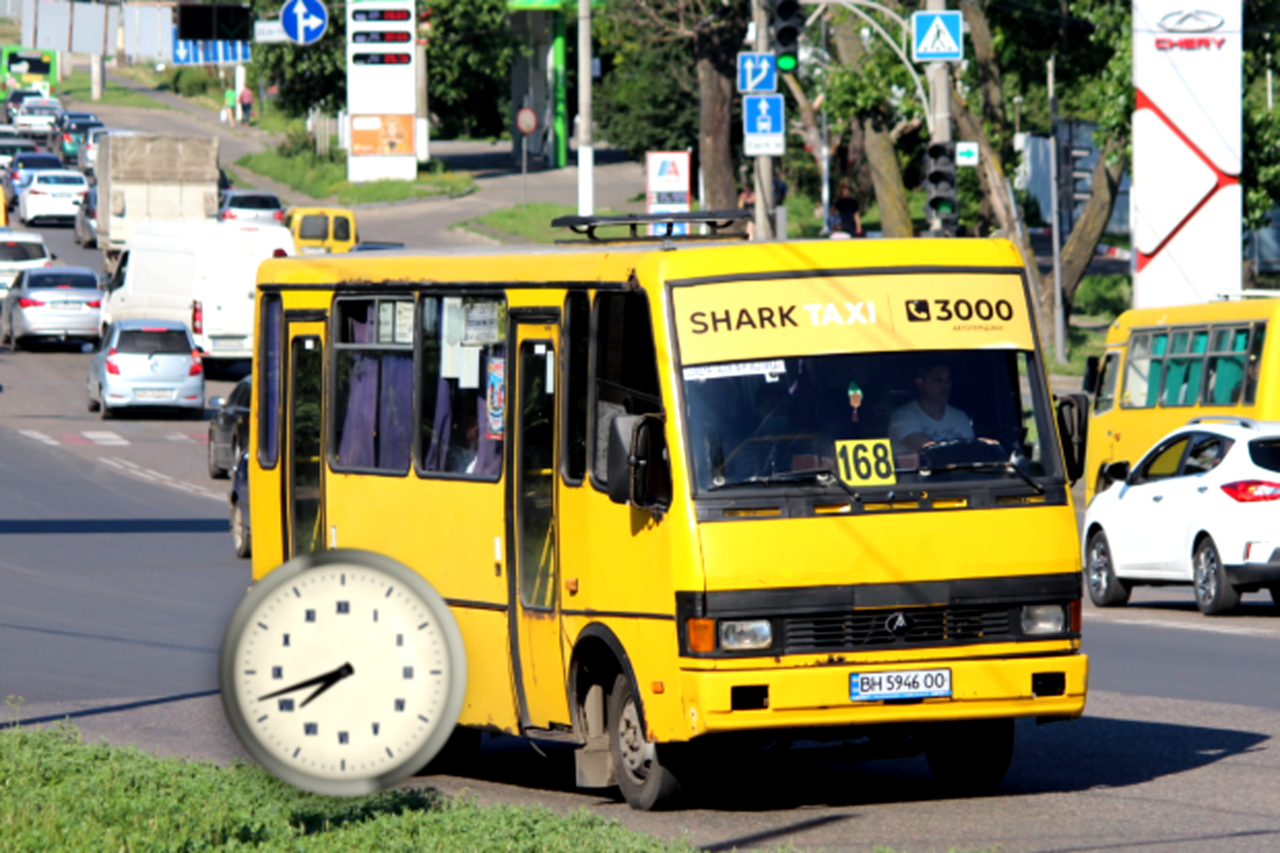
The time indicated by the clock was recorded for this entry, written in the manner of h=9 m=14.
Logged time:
h=7 m=42
